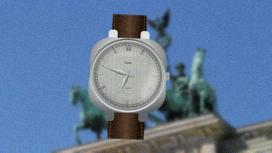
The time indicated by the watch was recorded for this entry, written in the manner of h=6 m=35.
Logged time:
h=6 m=48
